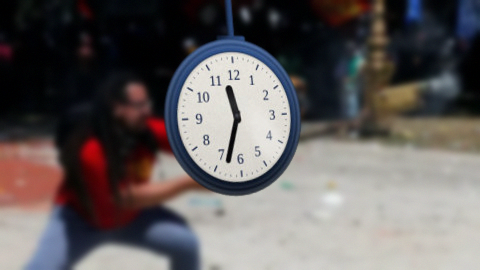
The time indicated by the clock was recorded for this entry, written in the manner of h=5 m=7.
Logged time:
h=11 m=33
